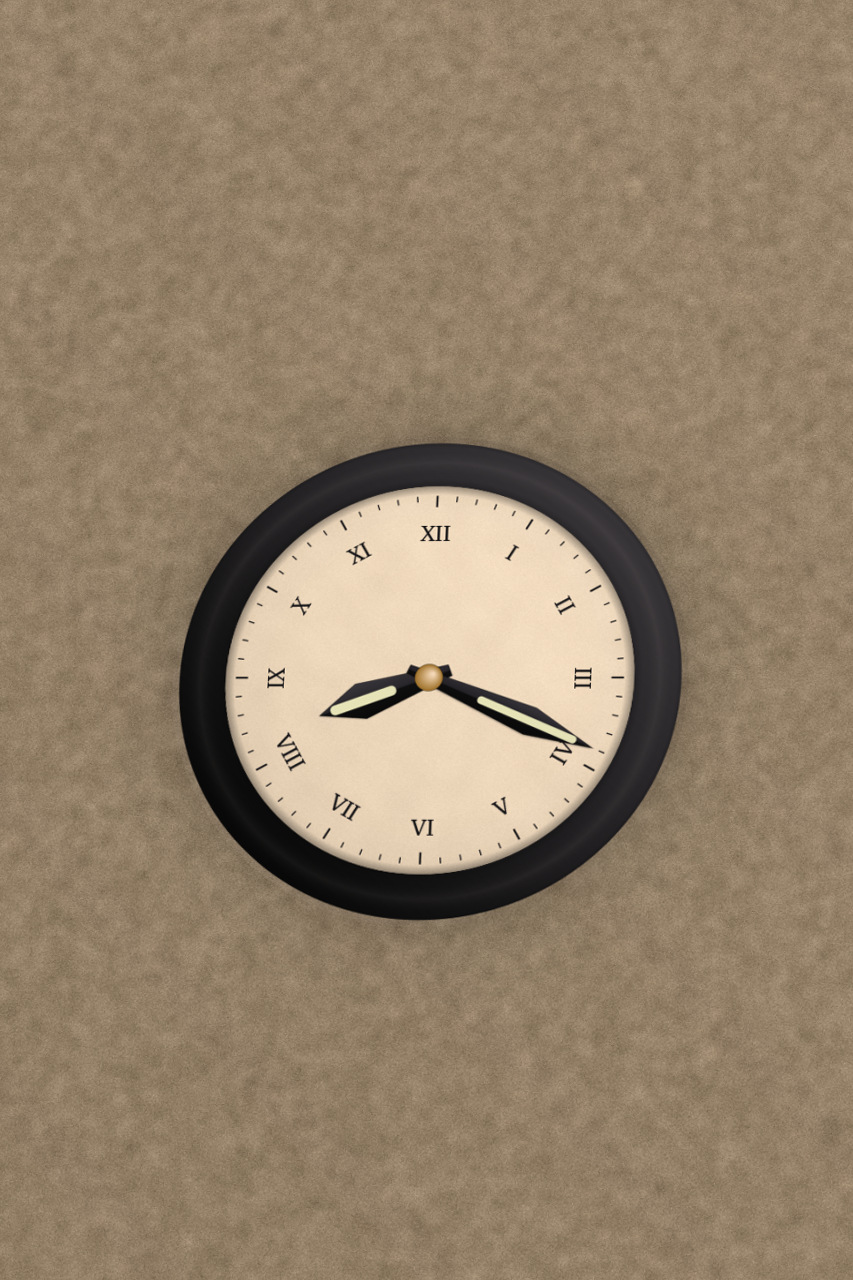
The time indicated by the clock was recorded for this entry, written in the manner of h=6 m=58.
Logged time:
h=8 m=19
